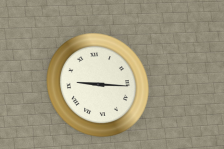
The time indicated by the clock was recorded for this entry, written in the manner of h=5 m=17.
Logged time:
h=9 m=16
